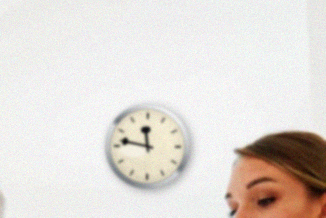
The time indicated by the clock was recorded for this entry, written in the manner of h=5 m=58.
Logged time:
h=11 m=47
